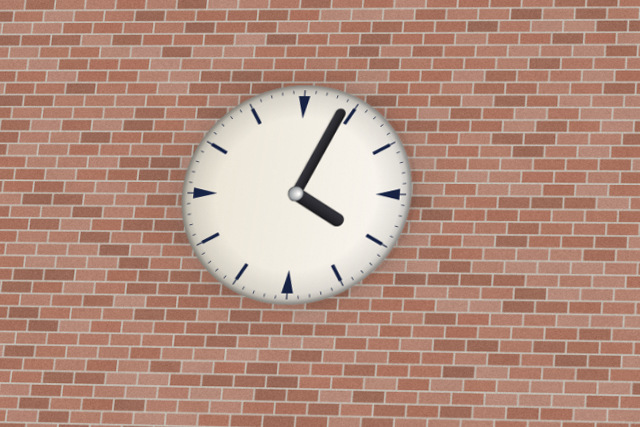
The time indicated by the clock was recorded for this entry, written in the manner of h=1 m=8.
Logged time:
h=4 m=4
